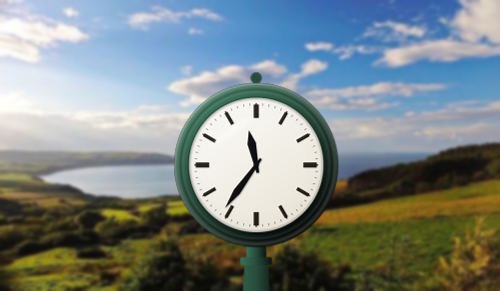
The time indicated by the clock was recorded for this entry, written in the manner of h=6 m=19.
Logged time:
h=11 m=36
